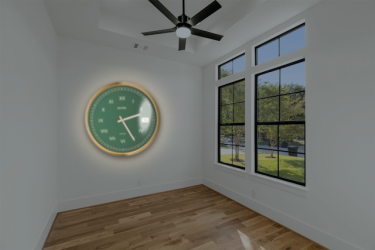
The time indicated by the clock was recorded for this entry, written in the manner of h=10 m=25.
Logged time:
h=2 m=25
